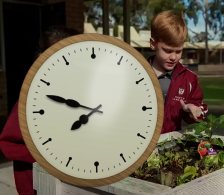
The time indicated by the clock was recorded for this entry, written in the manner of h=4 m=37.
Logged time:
h=7 m=48
